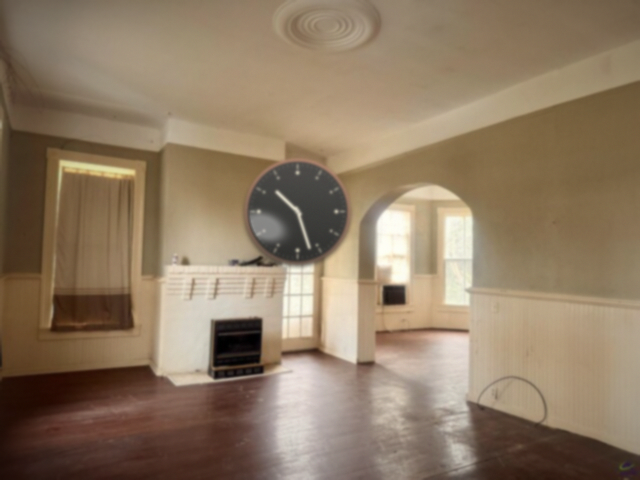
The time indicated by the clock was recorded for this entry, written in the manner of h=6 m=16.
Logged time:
h=10 m=27
